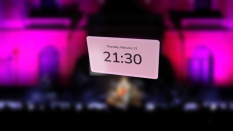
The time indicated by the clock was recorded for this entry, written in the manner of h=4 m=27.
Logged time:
h=21 m=30
